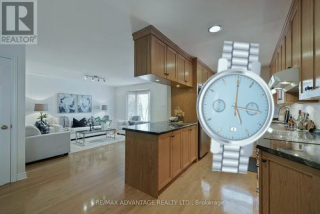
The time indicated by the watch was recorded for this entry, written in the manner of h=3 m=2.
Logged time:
h=5 m=16
